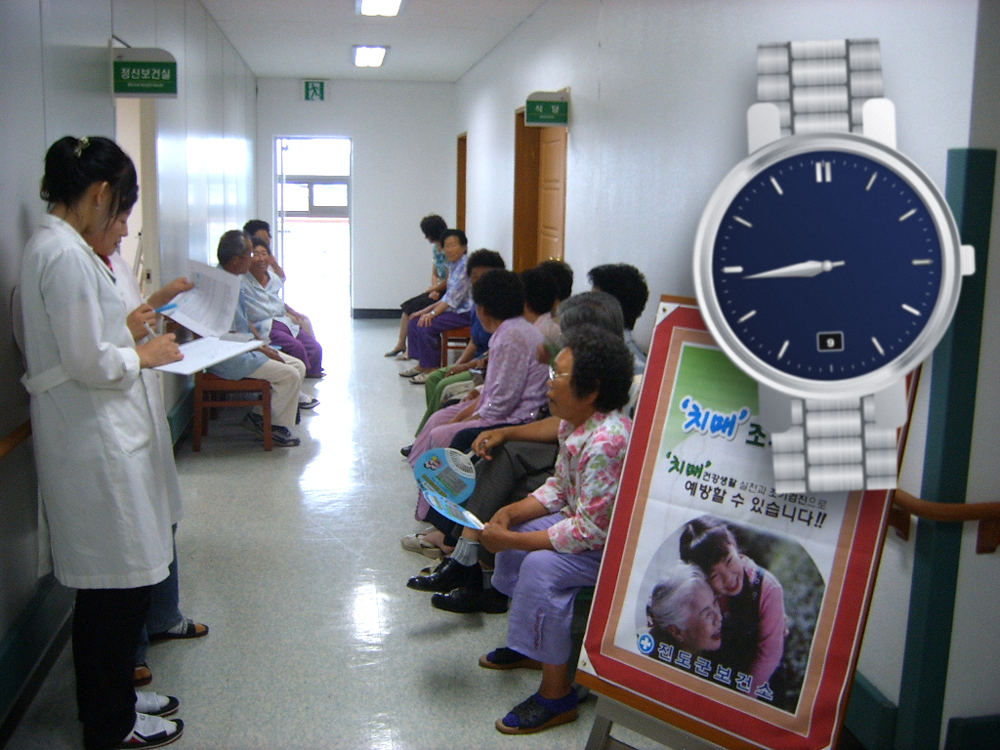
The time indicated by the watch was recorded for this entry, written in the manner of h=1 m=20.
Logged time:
h=8 m=44
